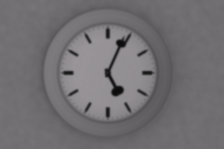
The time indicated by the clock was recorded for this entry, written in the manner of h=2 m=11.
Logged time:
h=5 m=4
